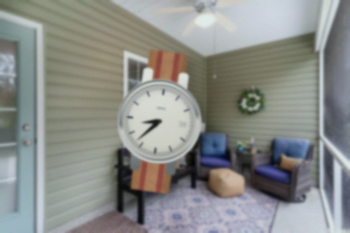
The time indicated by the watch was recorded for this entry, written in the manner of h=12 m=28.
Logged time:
h=8 m=37
